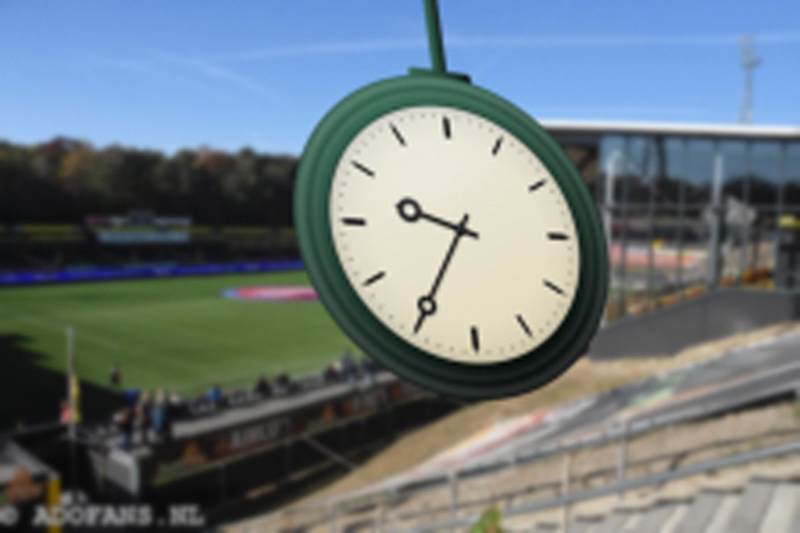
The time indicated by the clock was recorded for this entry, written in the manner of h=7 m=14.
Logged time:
h=9 m=35
